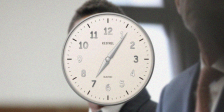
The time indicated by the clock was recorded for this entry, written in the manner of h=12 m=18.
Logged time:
h=7 m=6
